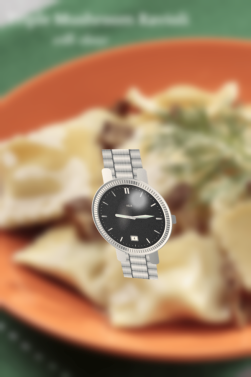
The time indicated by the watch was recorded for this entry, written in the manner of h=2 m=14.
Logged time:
h=9 m=14
